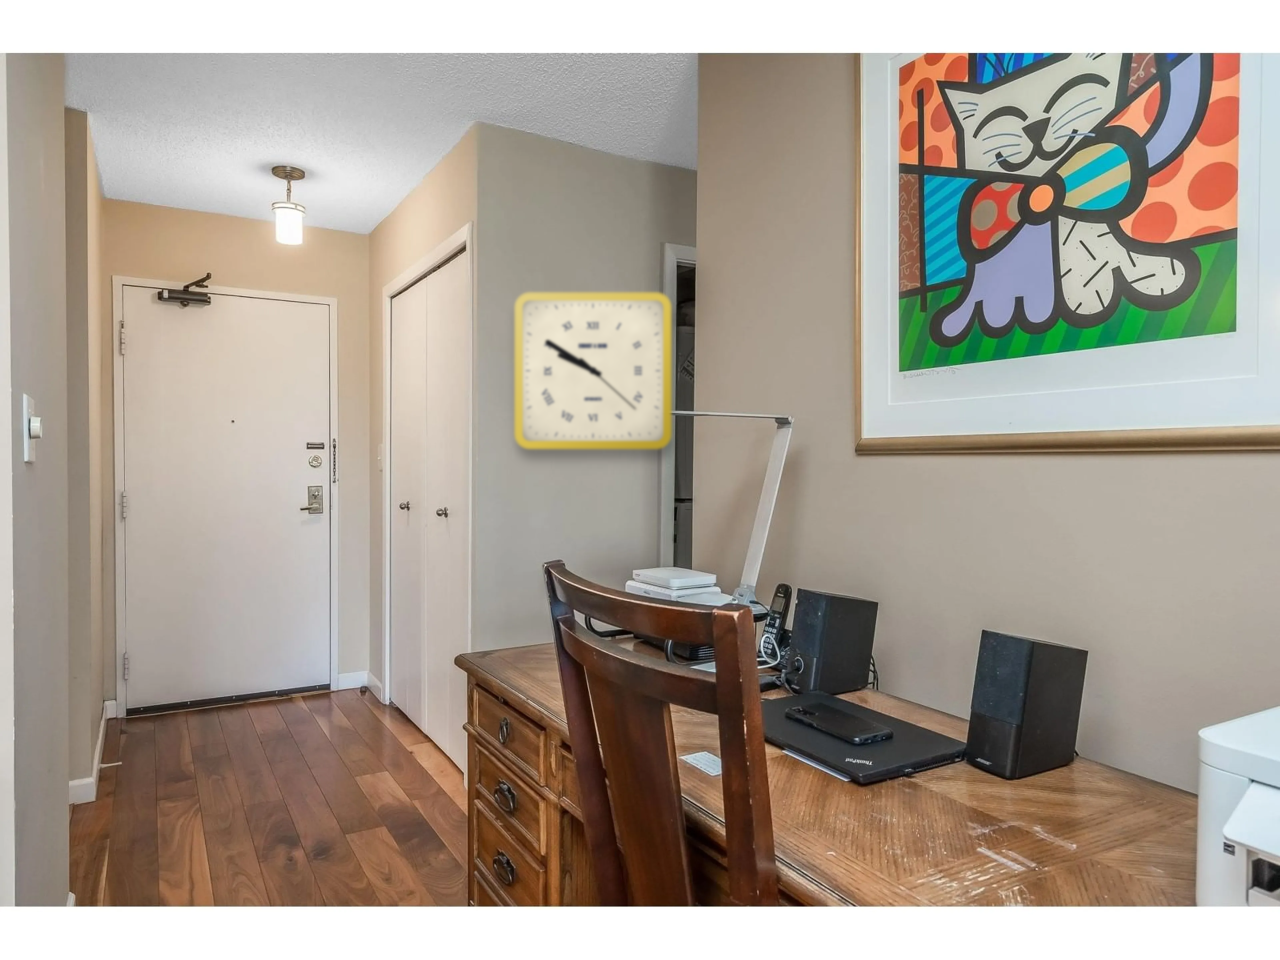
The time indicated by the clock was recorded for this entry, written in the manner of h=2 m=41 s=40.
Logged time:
h=9 m=50 s=22
